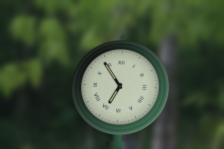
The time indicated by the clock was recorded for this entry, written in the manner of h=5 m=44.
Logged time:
h=6 m=54
